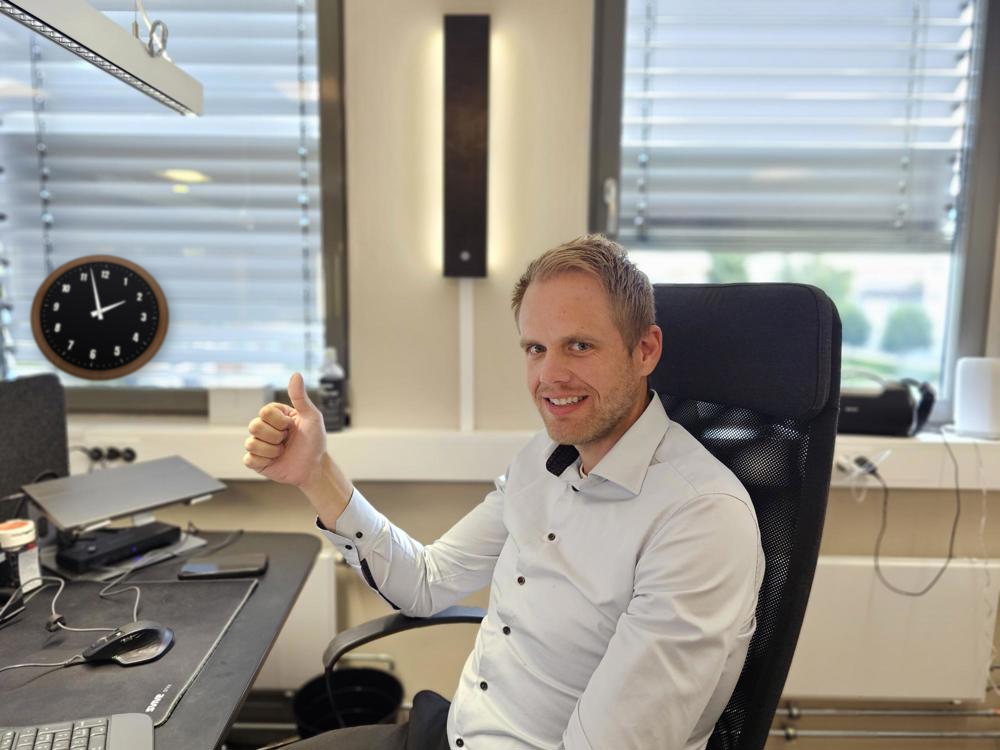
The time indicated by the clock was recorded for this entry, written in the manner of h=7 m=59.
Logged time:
h=1 m=57
